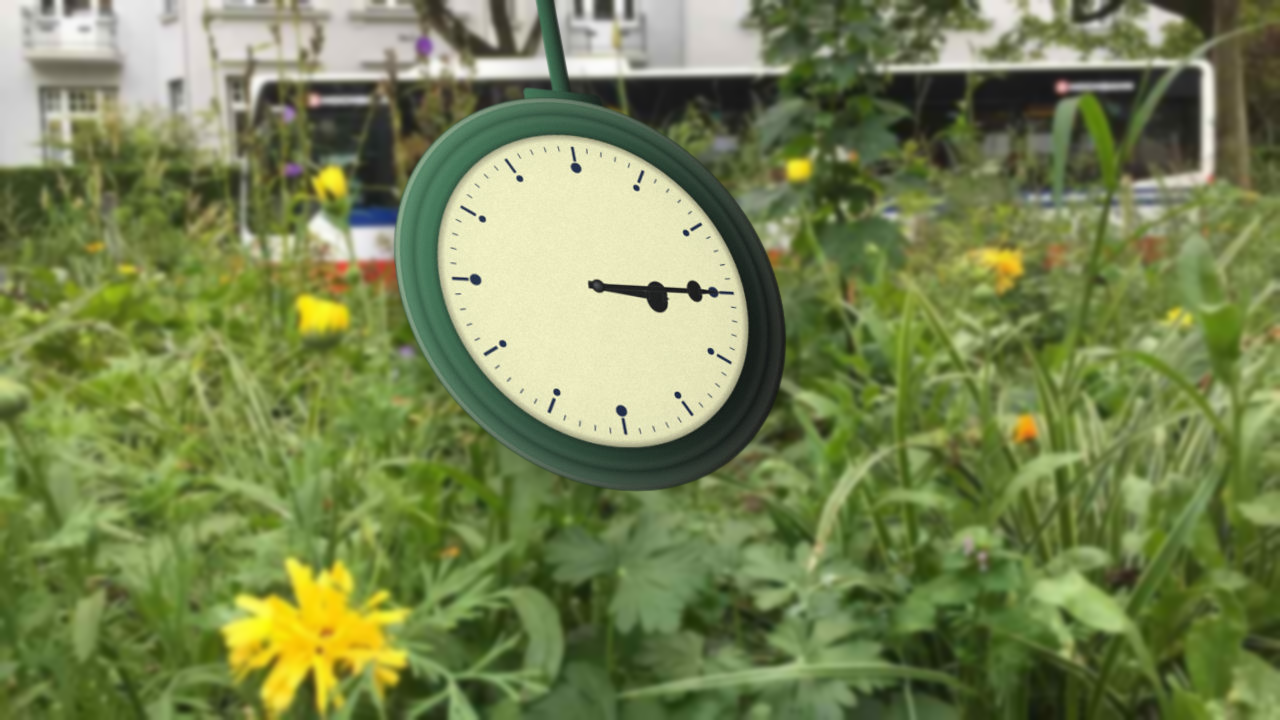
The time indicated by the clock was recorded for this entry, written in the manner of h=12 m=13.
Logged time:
h=3 m=15
